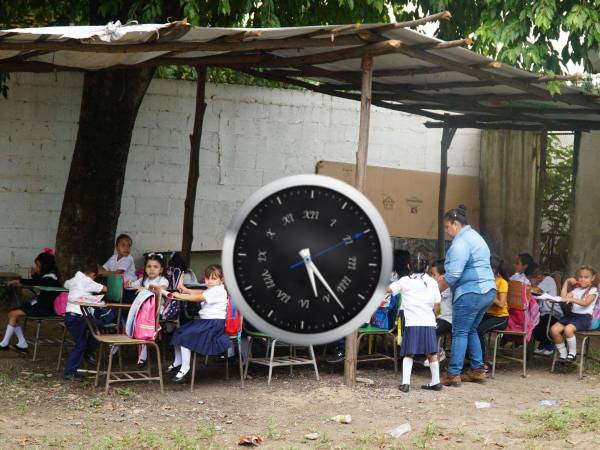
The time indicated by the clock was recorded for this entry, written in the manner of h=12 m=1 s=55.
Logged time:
h=5 m=23 s=10
